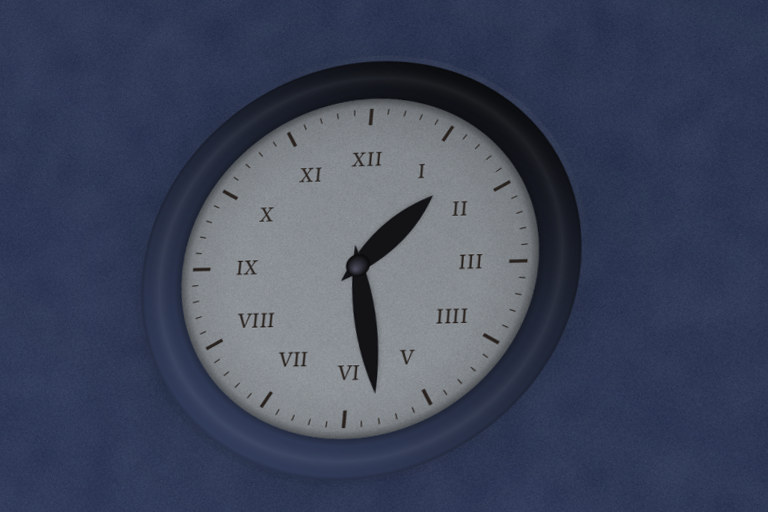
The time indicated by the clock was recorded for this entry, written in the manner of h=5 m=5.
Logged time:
h=1 m=28
